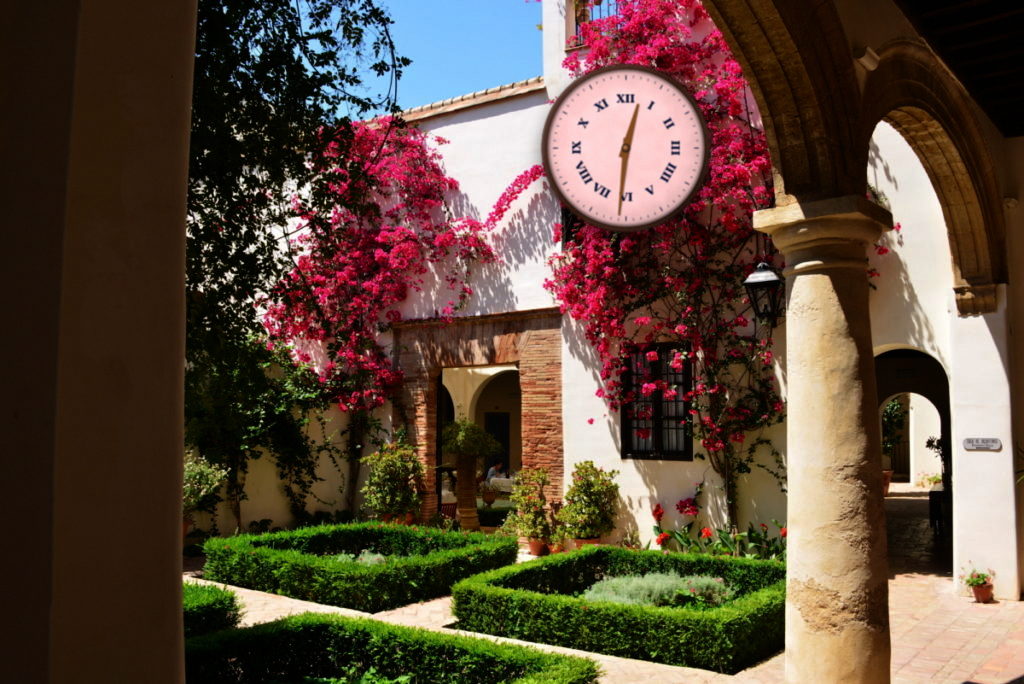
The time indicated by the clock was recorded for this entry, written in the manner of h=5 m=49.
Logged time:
h=12 m=31
